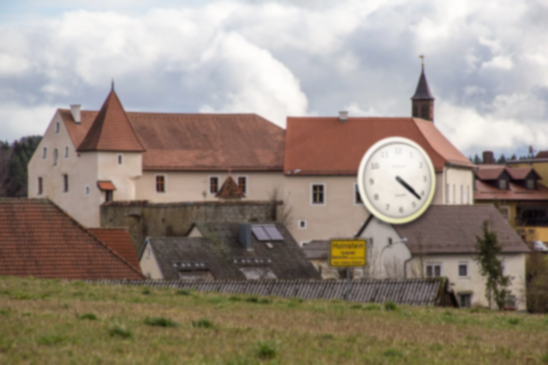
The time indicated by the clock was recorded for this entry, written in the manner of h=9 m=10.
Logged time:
h=4 m=22
